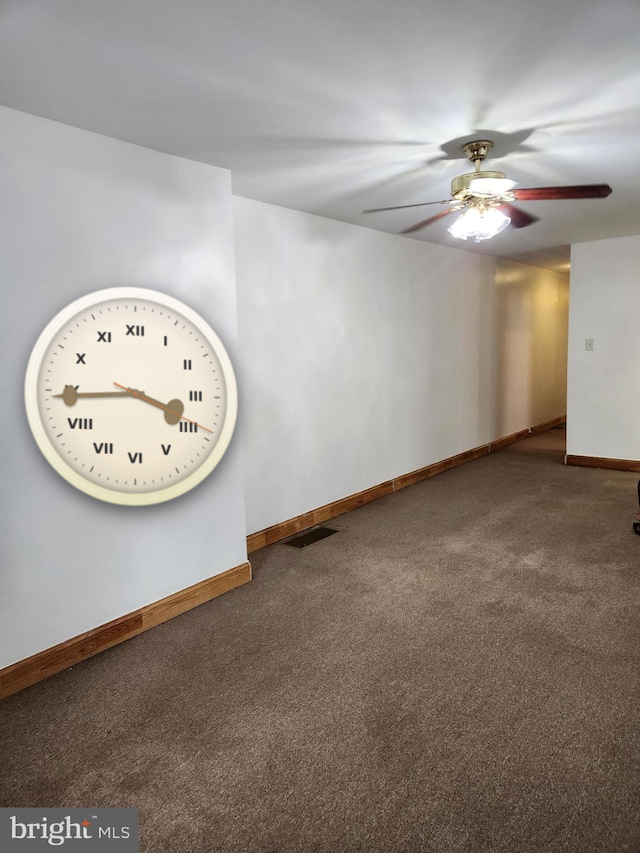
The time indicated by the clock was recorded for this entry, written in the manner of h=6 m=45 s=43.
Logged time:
h=3 m=44 s=19
